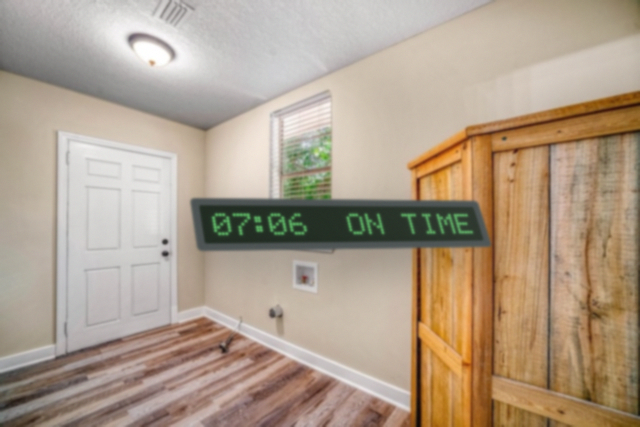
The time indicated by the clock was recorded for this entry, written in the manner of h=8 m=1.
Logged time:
h=7 m=6
